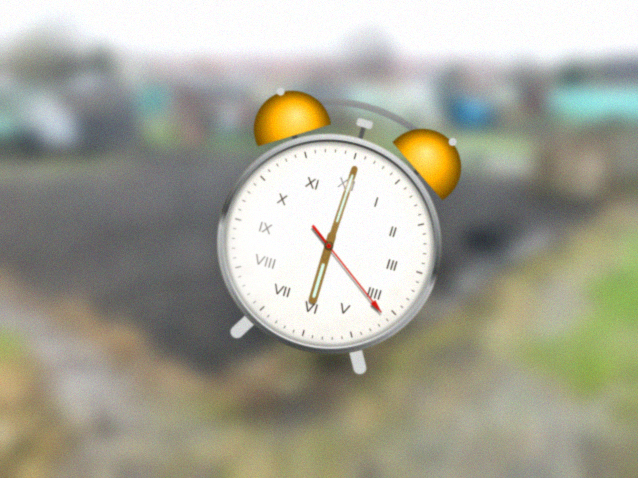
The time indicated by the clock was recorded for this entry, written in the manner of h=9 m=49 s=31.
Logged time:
h=6 m=0 s=21
